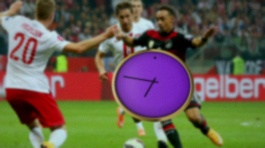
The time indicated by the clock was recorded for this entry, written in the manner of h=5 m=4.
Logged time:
h=6 m=46
